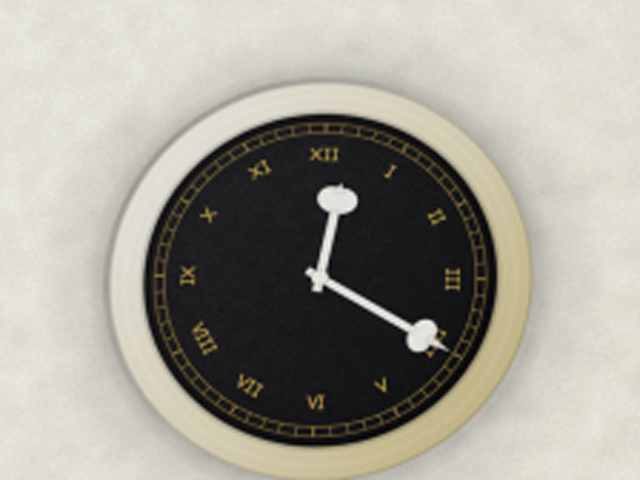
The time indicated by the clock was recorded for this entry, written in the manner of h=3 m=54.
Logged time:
h=12 m=20
